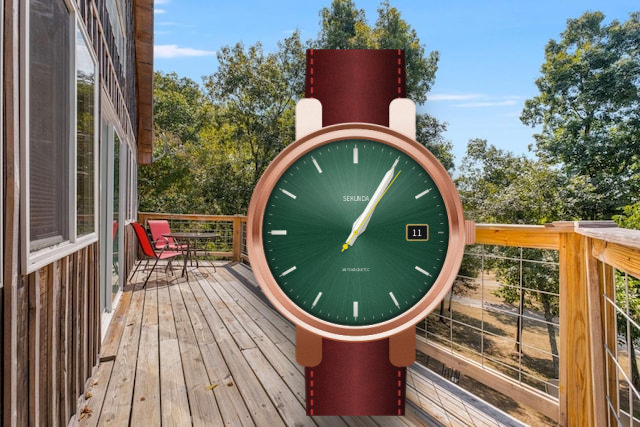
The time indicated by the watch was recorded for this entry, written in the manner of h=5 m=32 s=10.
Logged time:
h=1 m=5 s=6
